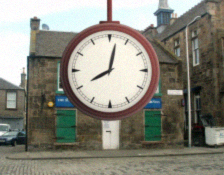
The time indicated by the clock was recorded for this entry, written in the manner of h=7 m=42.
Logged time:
h=8 m=2
